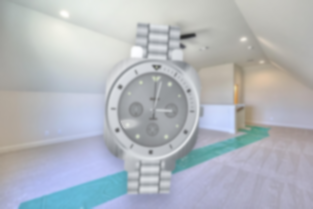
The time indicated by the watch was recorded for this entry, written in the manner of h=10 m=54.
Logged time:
h=3 m=2
